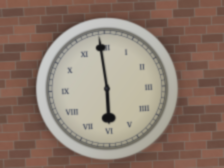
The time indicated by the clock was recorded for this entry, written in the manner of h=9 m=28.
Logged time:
h=5 m=59
